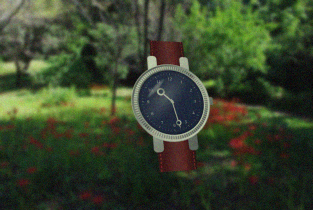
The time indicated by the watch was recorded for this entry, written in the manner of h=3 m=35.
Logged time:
h=10 m=28
